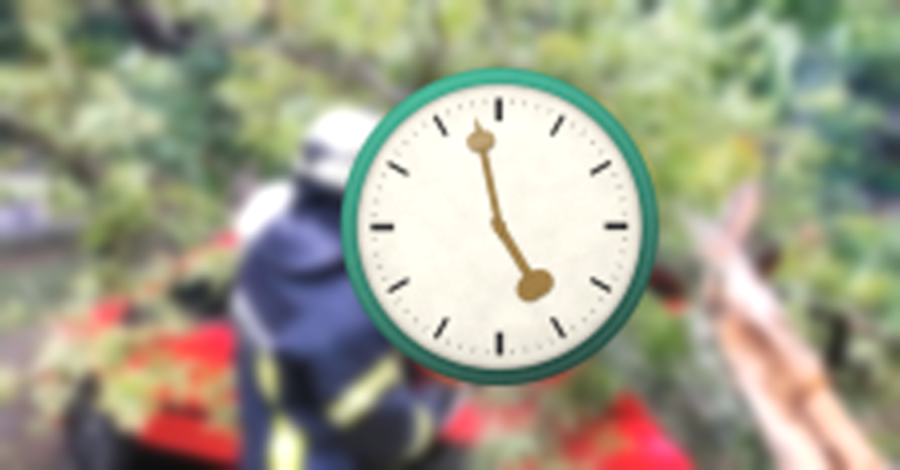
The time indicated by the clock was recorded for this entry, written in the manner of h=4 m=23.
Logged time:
h=4 m=58
